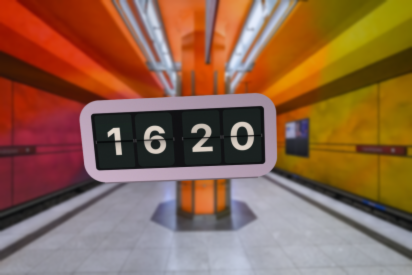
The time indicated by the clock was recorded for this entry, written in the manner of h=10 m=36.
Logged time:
h=16 m=20
